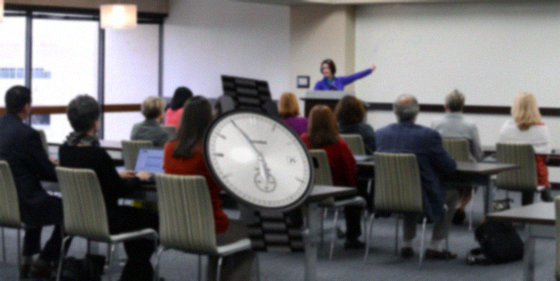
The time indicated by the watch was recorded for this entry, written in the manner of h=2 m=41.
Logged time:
h=5 m=55
